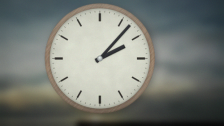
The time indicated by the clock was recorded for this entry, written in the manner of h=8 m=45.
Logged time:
h=2 m=7
